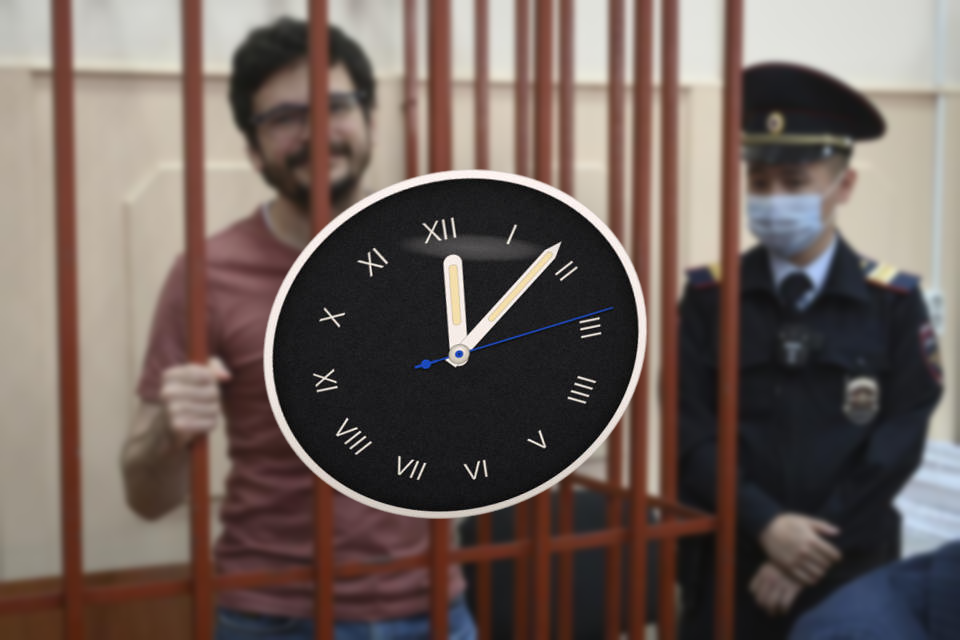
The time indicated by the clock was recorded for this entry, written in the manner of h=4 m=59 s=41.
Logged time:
h=12 m=8 s=14
